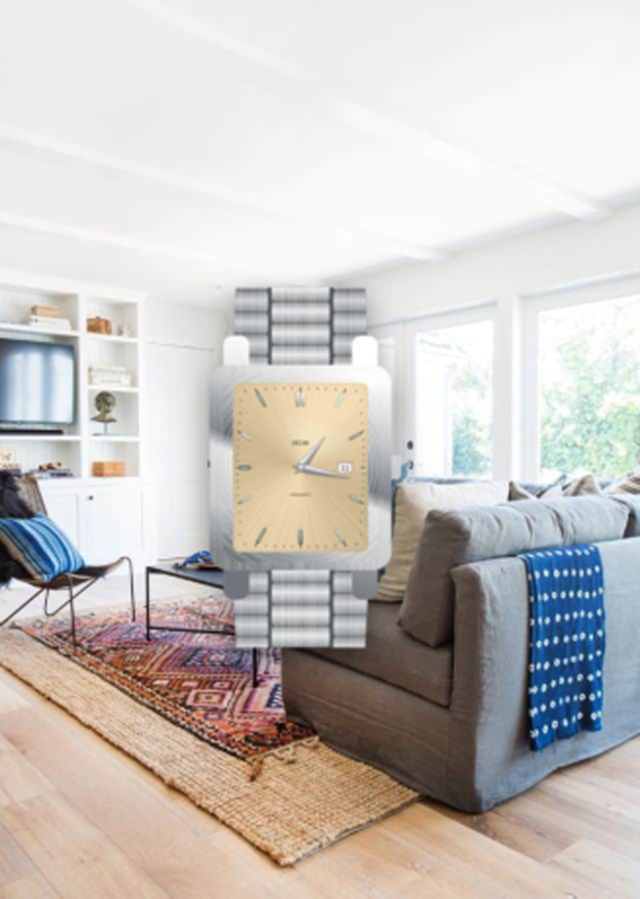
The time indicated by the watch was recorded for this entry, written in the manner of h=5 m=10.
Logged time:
h=1 m=17
